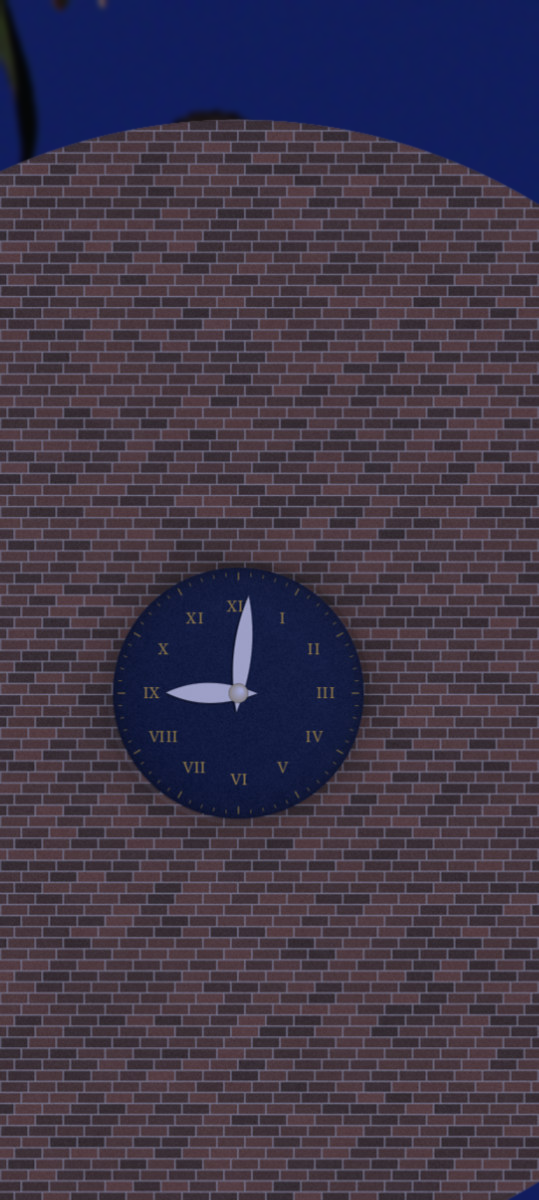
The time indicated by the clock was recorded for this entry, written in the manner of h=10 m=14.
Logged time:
h=9 m=1
